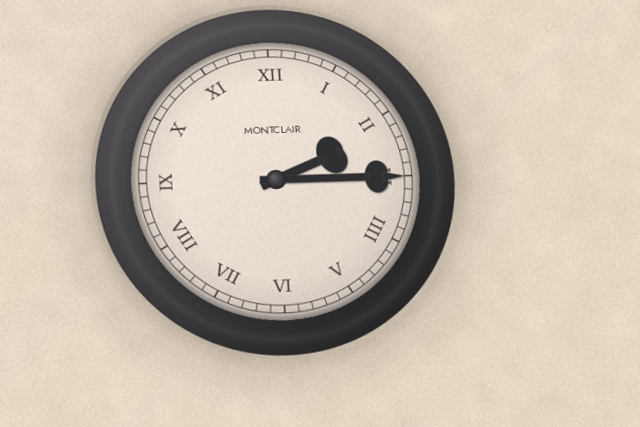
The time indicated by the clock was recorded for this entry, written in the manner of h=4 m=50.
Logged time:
h=2 m=15
